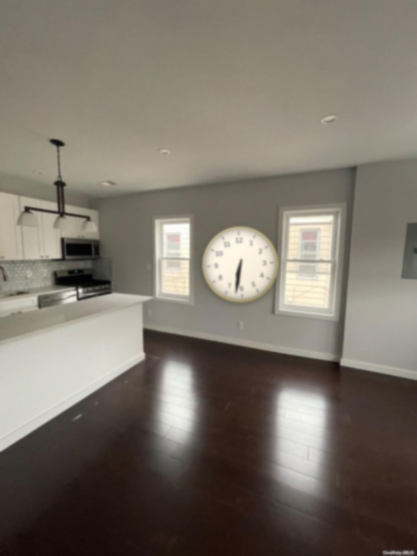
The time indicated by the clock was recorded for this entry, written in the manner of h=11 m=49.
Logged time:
h=6 m=32
